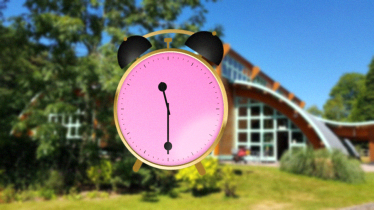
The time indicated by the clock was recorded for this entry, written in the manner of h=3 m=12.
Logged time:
h=11 m=30
